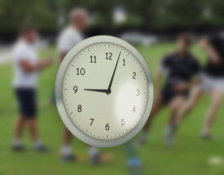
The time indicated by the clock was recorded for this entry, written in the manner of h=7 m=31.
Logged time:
h=9 m=3
